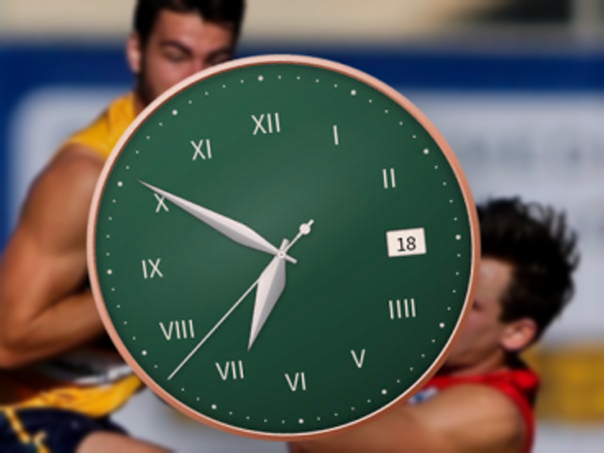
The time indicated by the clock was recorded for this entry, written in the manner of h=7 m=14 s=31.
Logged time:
h=6 m=50 s=38
